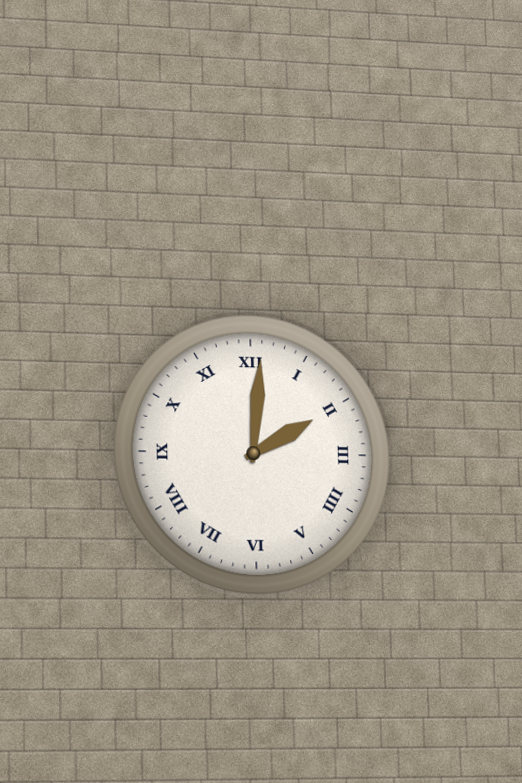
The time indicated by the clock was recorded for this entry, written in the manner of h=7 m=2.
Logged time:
h=2 m=1
